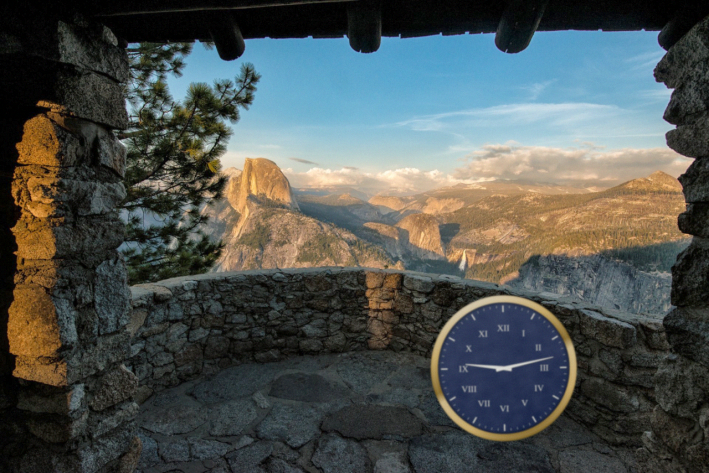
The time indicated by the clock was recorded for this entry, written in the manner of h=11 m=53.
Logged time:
h=9 m=13
